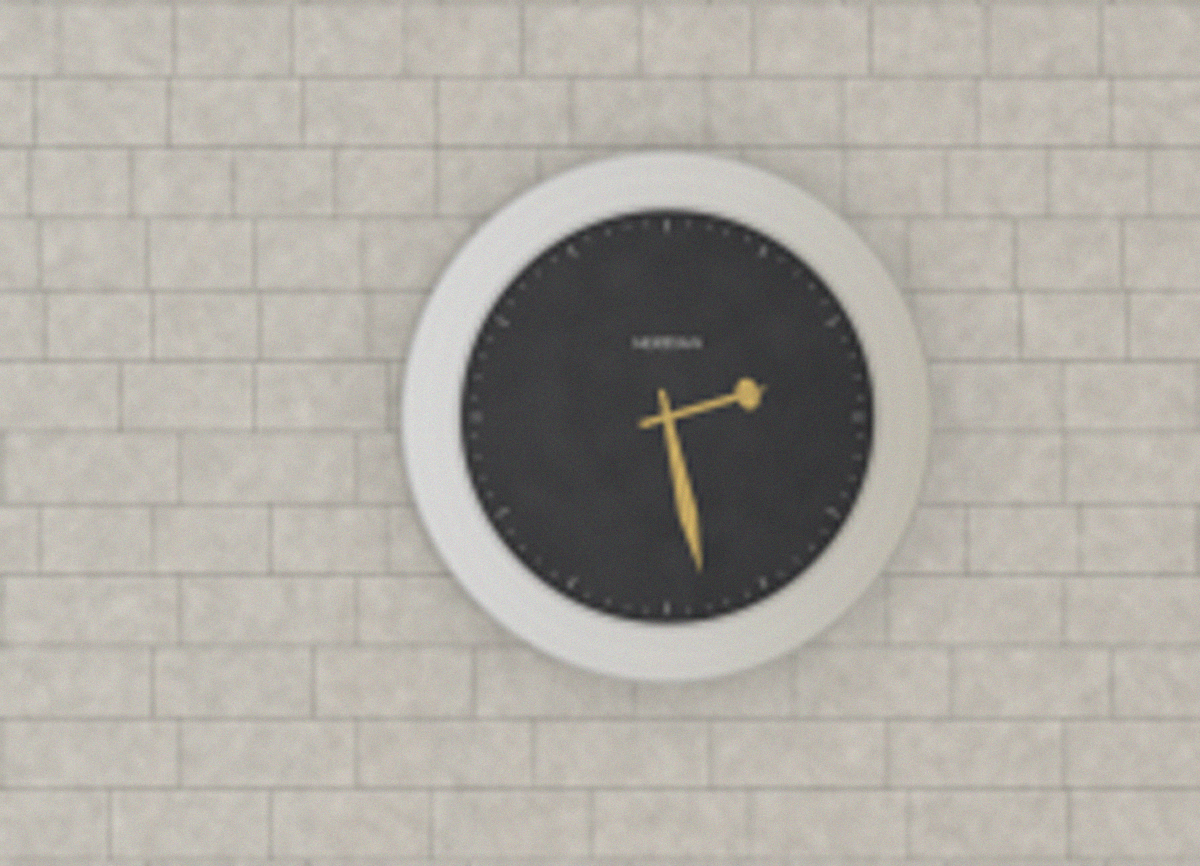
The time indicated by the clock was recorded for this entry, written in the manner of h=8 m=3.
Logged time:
h=2 m=28
